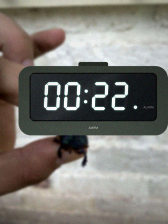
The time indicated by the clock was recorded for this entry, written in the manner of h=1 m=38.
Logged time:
h=0 m=22
